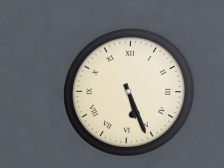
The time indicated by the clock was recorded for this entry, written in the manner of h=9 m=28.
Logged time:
h=5 m=26
